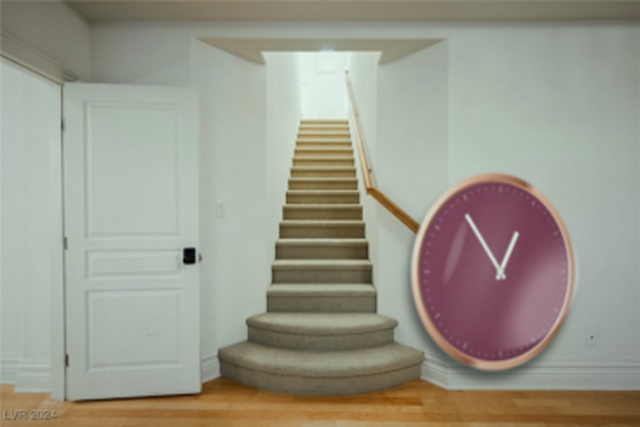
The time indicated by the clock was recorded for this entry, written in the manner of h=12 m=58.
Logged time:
h=12 m=54
